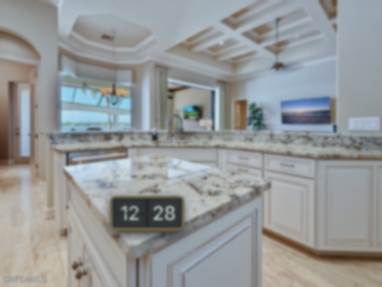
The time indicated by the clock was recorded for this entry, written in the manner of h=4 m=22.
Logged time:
h=12 m=28
